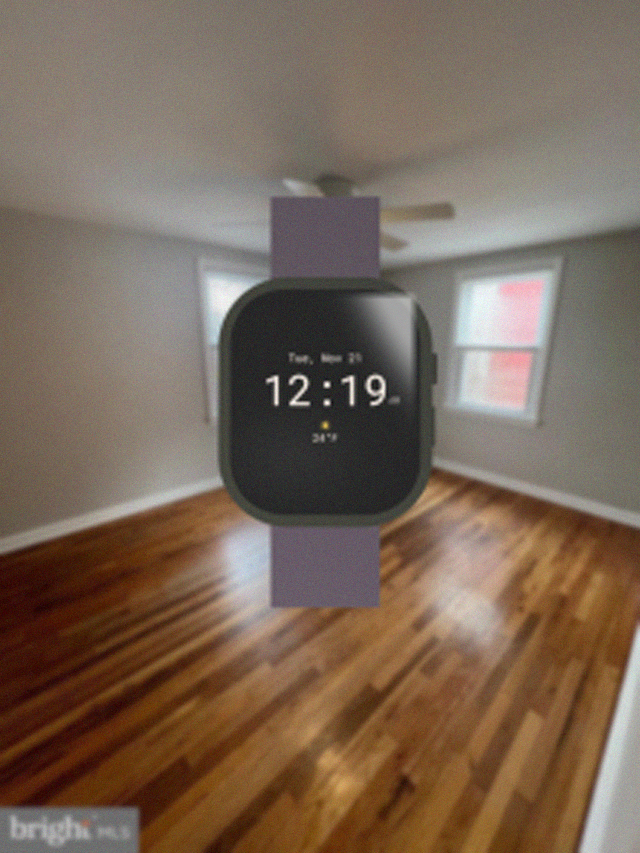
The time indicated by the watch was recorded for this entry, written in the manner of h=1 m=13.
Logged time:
h=12 m=19
